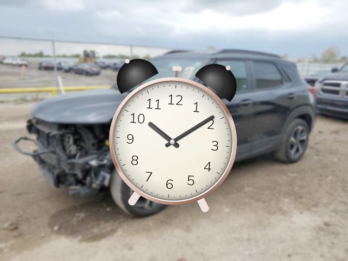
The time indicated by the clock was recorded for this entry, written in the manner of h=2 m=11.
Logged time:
h=10 m=9
